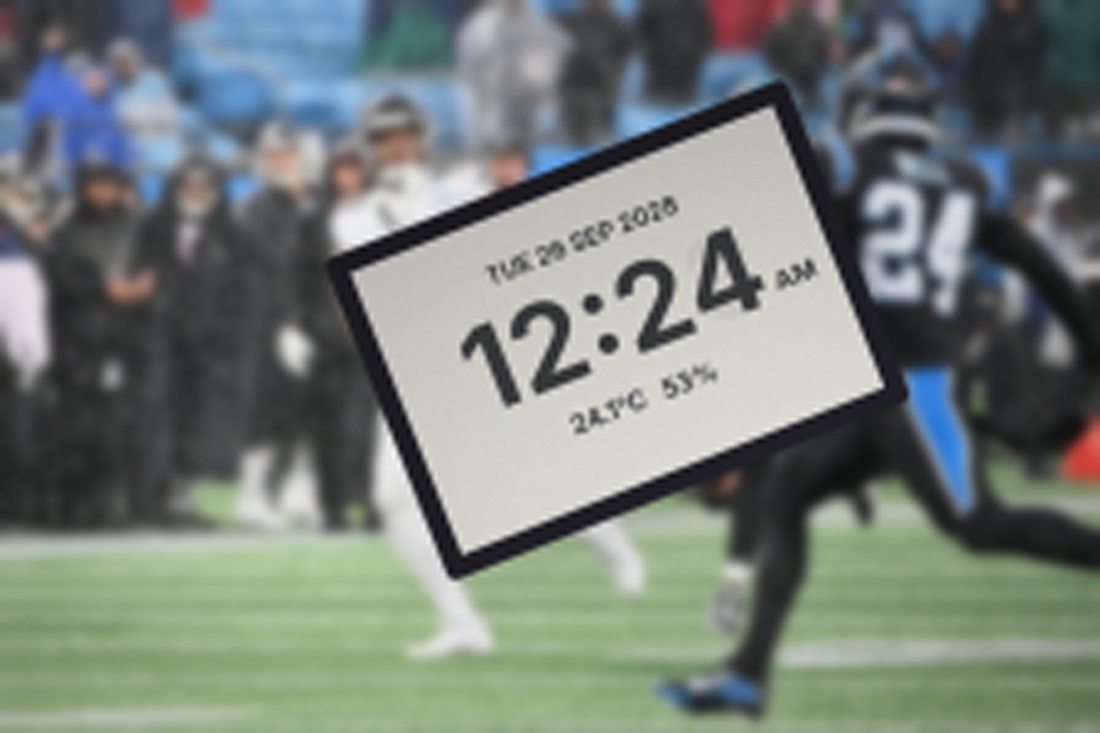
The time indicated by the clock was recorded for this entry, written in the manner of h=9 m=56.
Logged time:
h=12 m=24
